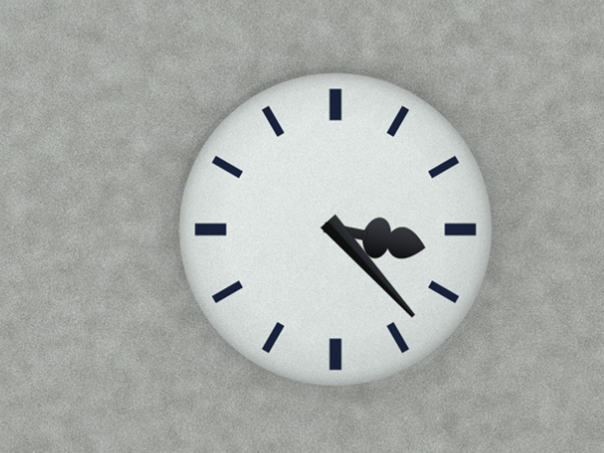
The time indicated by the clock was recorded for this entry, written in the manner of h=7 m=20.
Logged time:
h=3 m=23
